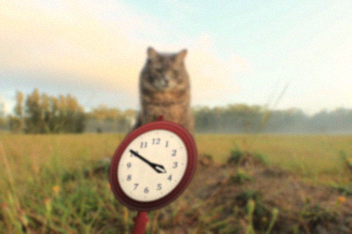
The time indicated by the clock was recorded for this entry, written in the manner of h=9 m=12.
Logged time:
h=3 m=50
